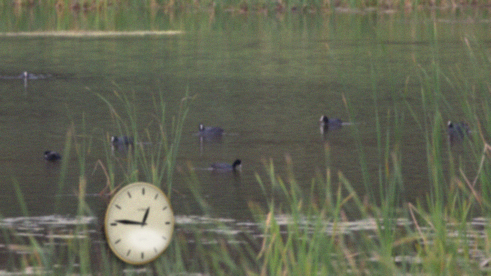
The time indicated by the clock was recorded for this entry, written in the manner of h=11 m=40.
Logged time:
h=12 m=46
